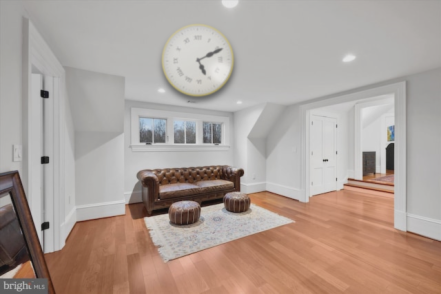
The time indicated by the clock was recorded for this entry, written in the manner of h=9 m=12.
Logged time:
h=5 m=11
